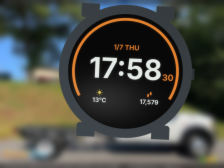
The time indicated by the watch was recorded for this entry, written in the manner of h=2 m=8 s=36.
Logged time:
h=17 m=58 s=30
